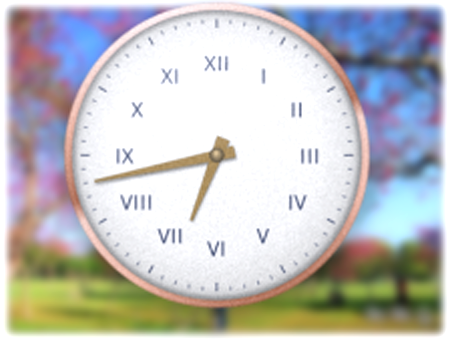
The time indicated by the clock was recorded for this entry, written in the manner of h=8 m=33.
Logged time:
h=6 m=43
